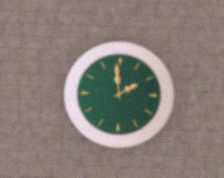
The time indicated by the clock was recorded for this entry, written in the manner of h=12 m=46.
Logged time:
h=1 m=59
